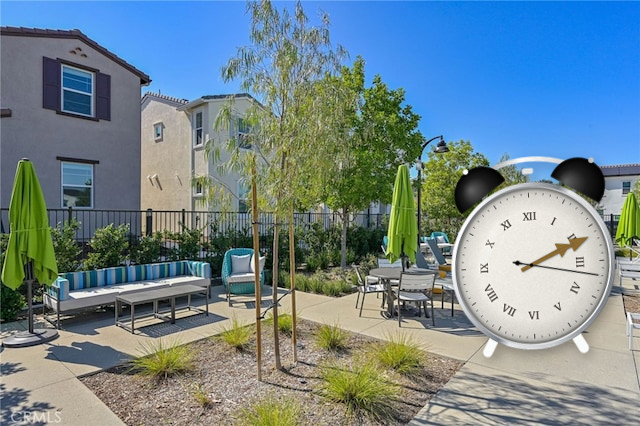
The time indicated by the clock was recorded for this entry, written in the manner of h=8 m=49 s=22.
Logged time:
h=2 m=11 s=17
